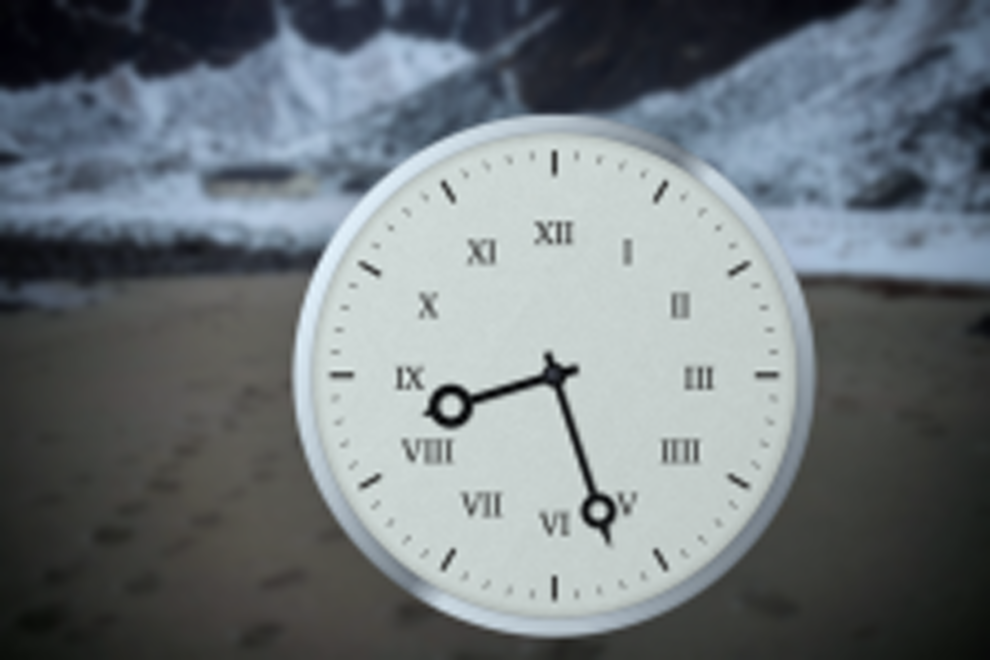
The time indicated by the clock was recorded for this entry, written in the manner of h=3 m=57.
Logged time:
h=8 m=27
